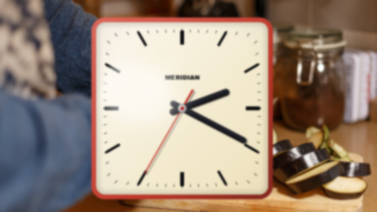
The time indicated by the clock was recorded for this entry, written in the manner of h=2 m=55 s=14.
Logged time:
h=2 m=19 s=35
